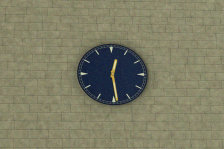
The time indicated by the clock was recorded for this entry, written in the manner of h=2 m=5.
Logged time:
h=12 m=29
